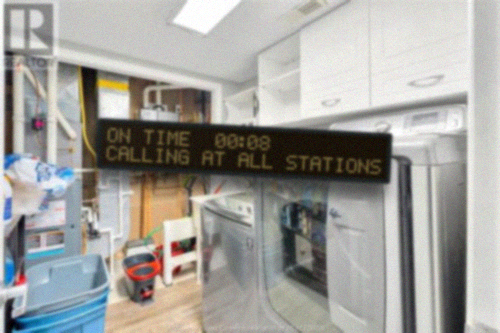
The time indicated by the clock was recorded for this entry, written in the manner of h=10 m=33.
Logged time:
h=0 m=8
